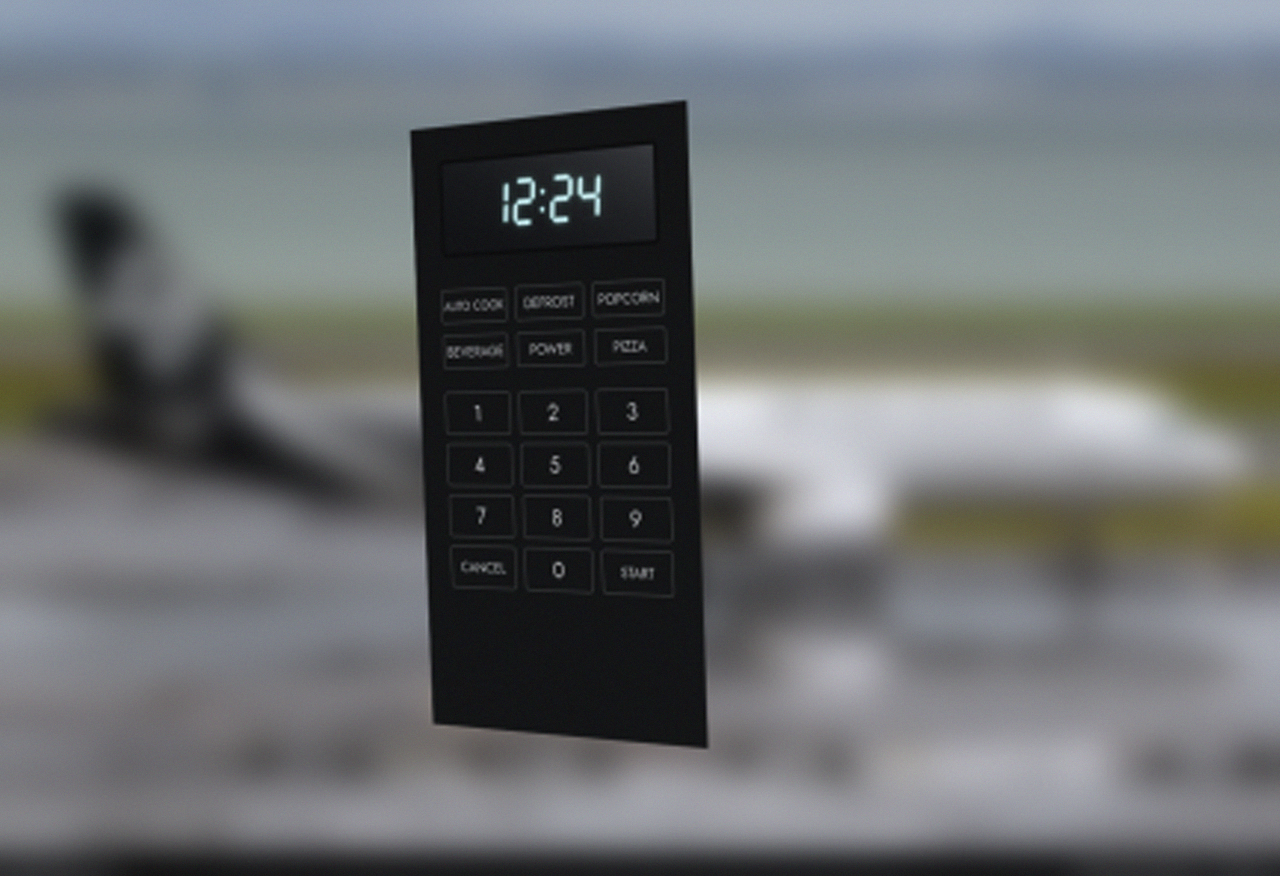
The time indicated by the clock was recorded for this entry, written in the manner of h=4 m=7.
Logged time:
h=12 m=24
